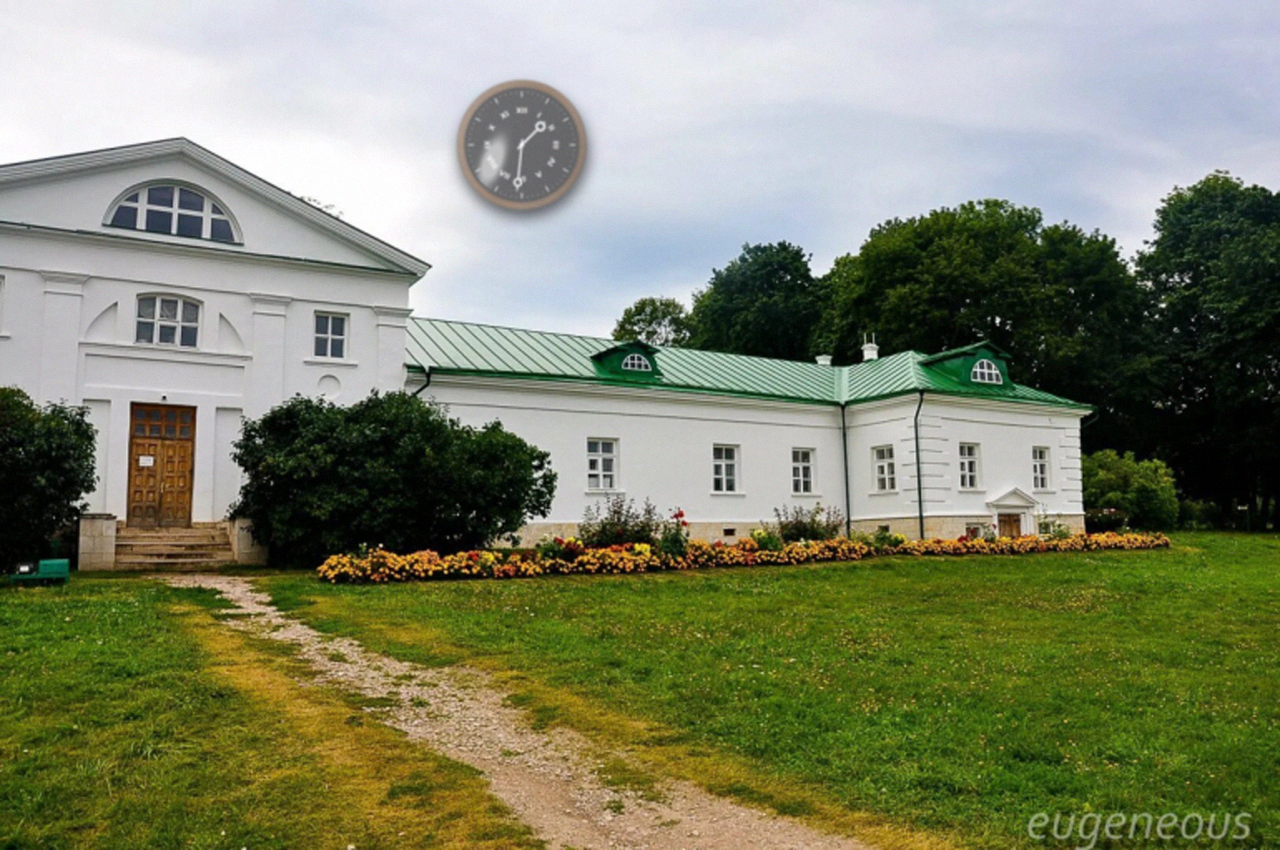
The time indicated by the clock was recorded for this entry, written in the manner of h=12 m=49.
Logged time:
h=1 m=31
